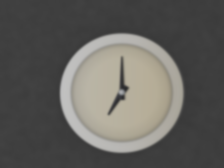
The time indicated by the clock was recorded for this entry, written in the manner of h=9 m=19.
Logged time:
h=7 m=0
